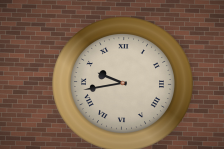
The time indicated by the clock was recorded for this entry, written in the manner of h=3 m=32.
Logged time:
h=9 m=43
